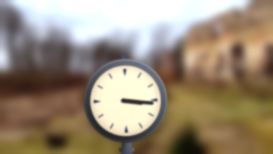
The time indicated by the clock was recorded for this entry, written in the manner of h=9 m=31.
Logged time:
h=3 m=16
